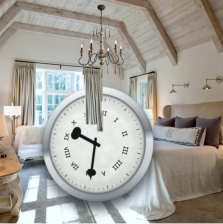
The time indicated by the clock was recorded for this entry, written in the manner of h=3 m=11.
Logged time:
h=9 m=29
